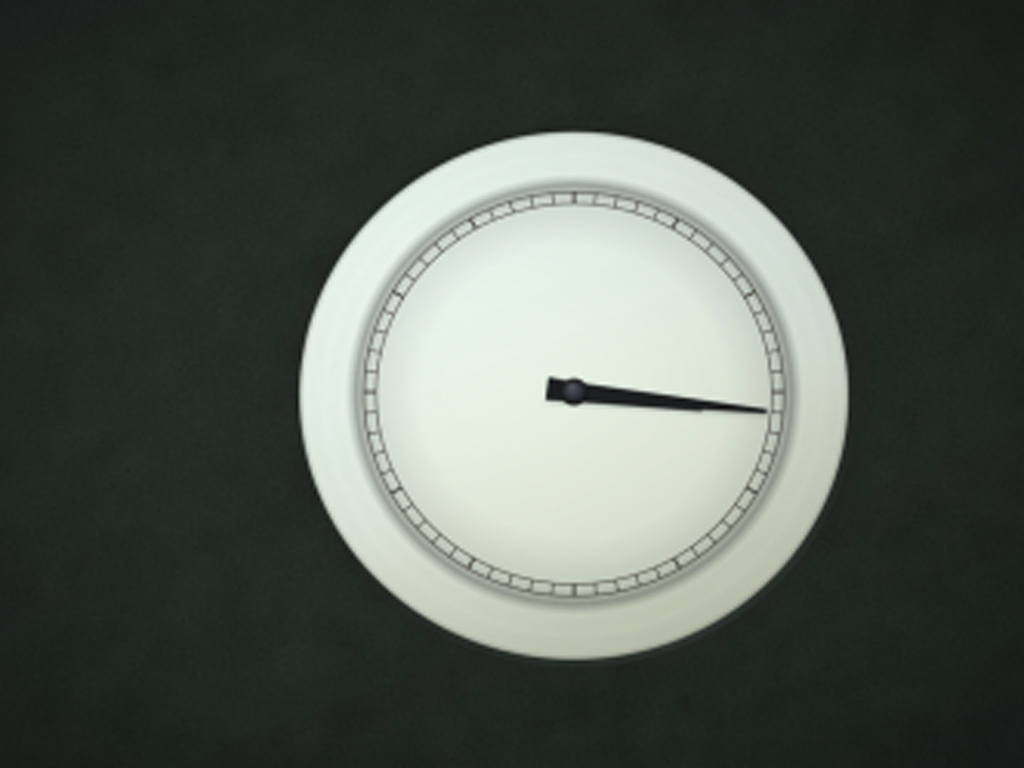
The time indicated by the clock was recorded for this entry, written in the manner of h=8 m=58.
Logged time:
h=3 m=16
